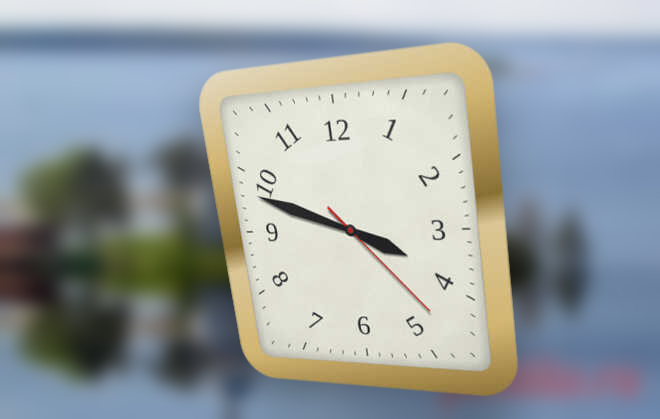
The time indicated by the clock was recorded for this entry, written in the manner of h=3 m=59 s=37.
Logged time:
h=3 m=48 s=23
